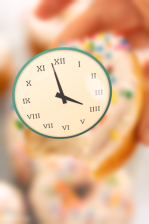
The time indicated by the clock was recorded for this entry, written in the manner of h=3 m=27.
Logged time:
h=3 m=58
